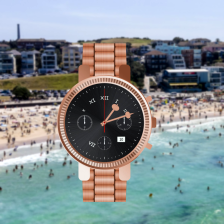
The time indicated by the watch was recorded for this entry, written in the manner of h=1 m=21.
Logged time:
h=1 m=12
